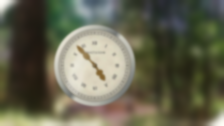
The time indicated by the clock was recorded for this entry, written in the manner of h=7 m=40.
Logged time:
h=4 m=53
